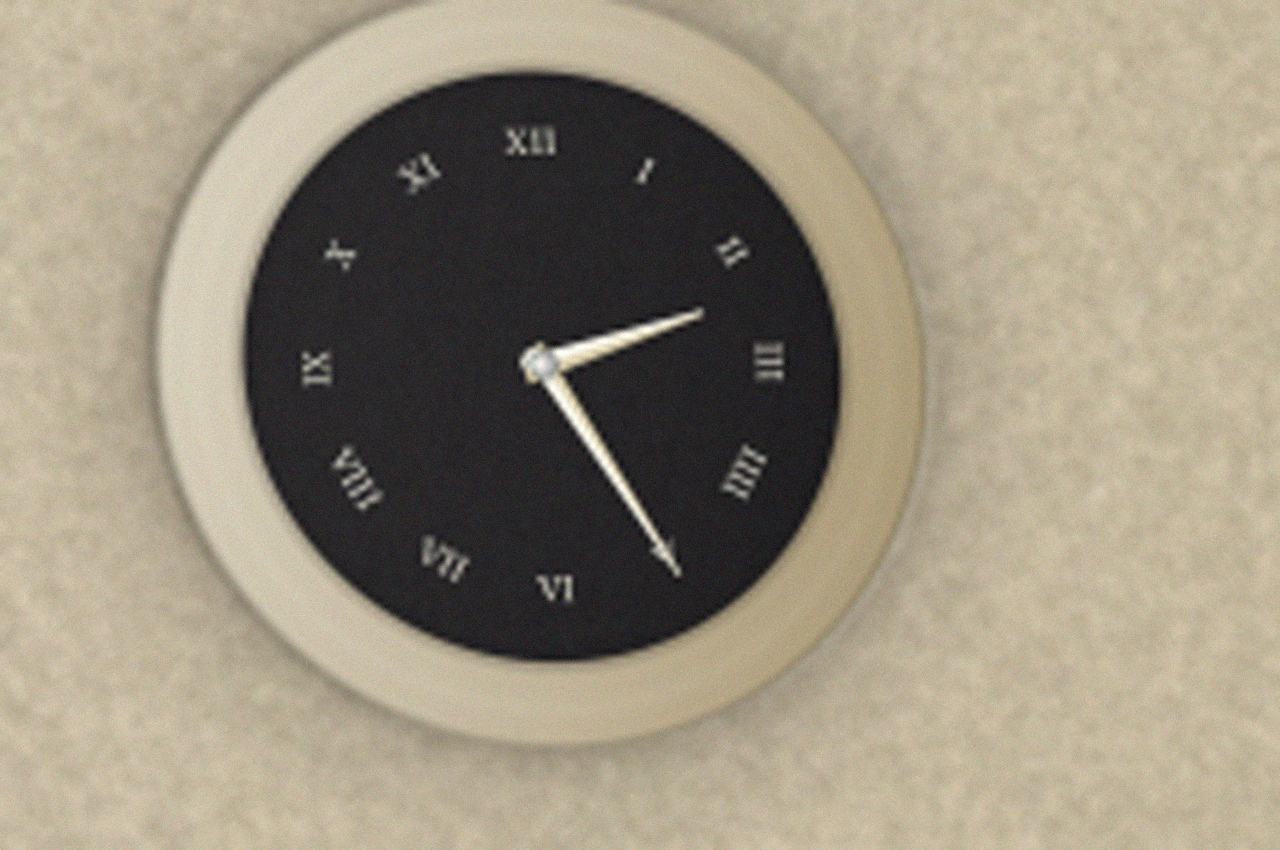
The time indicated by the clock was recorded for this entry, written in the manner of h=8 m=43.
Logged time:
h=2 m=25
